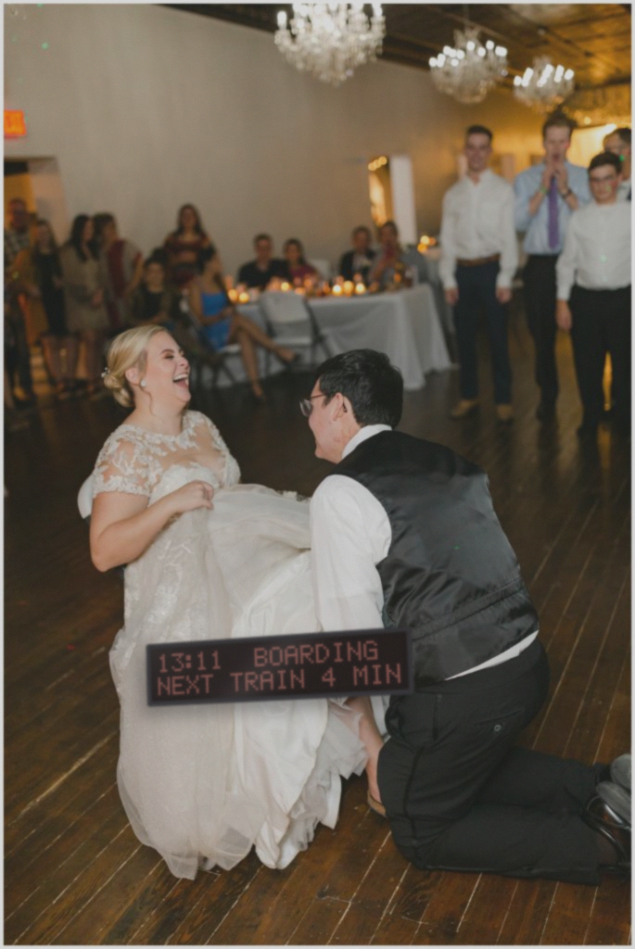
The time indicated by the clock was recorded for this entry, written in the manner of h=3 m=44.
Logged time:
h=13 m=11
